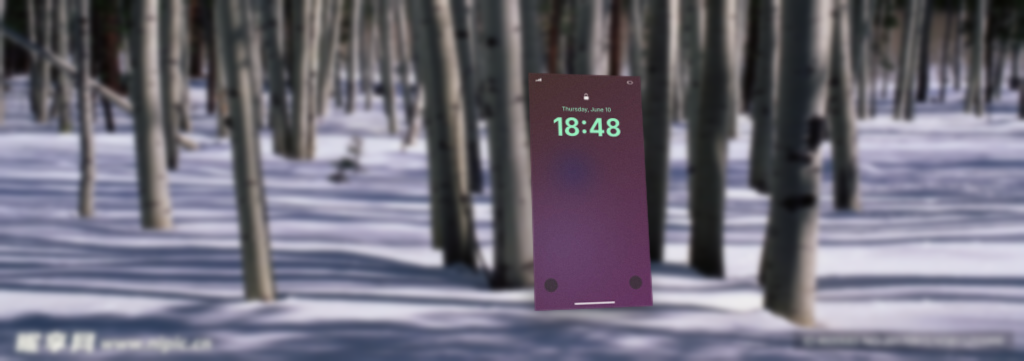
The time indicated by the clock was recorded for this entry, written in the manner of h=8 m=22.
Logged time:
h=18 m=48
